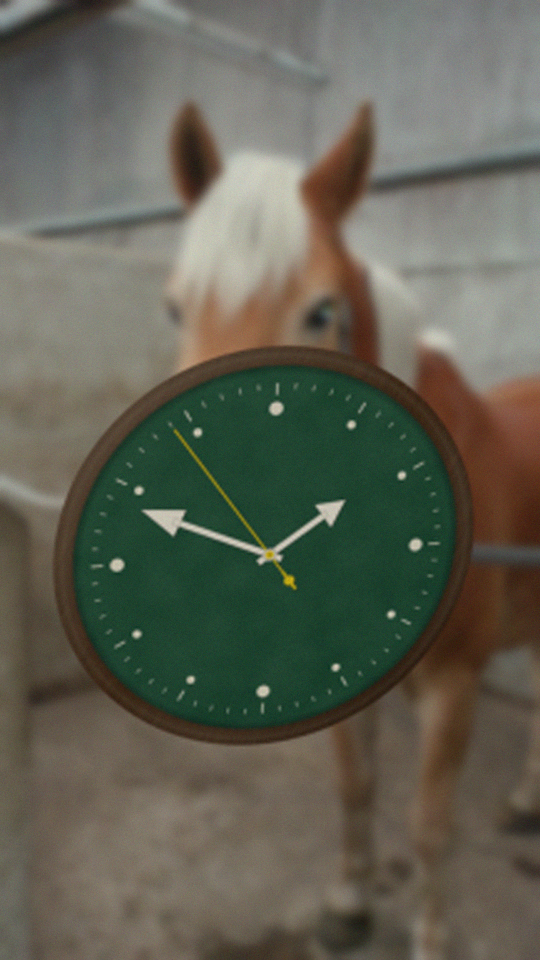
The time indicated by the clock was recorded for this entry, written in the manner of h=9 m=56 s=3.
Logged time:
h=1 m=48 s=54
